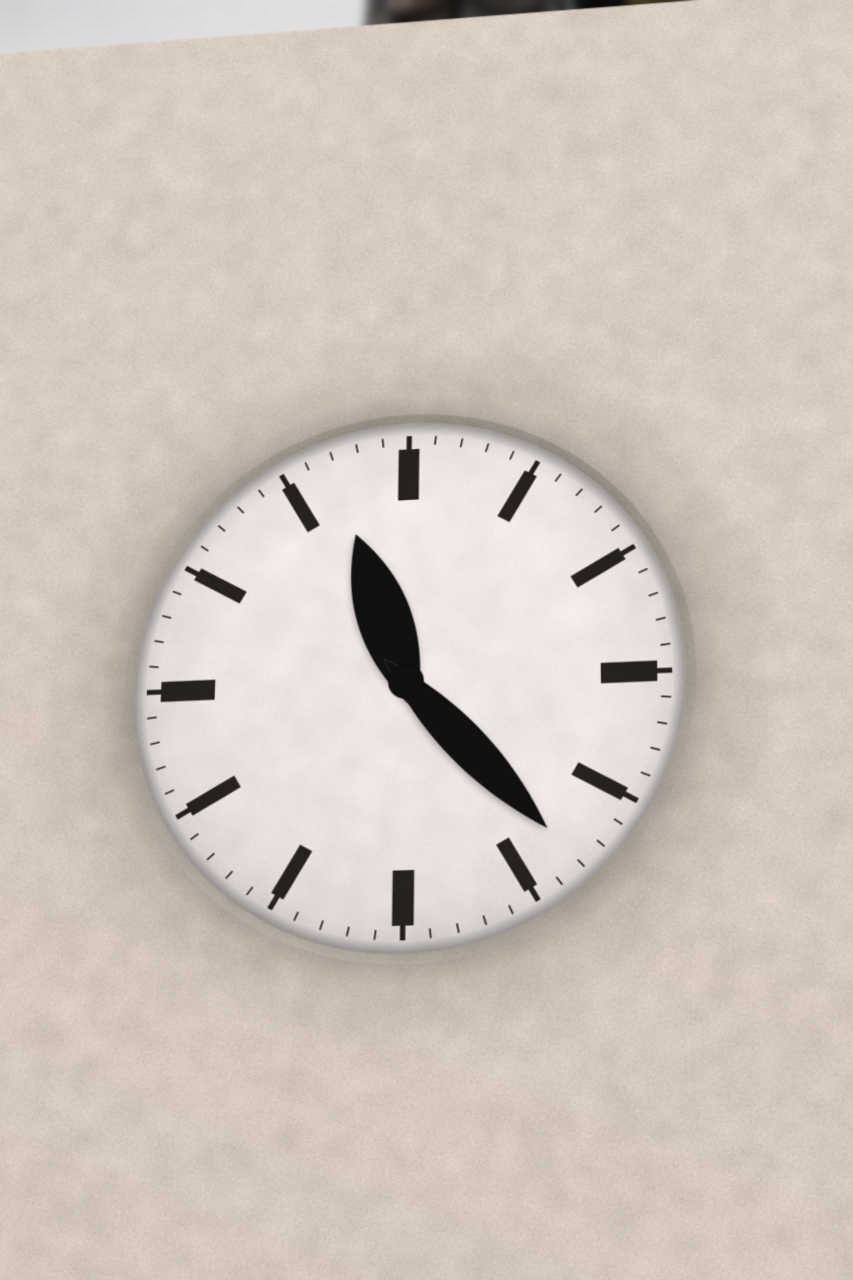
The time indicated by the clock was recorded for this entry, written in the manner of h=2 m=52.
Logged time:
h=11 m=23
